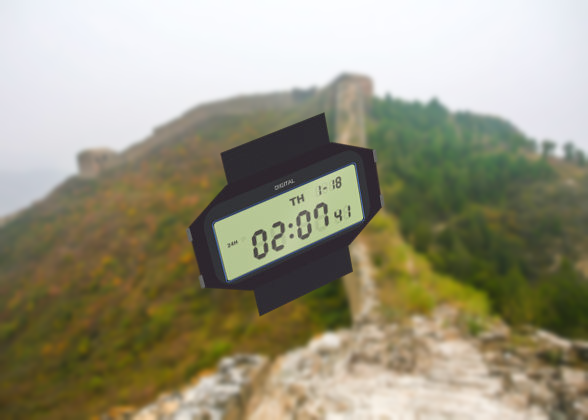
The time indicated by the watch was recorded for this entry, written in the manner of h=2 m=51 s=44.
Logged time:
h=2 m=7 s=41
